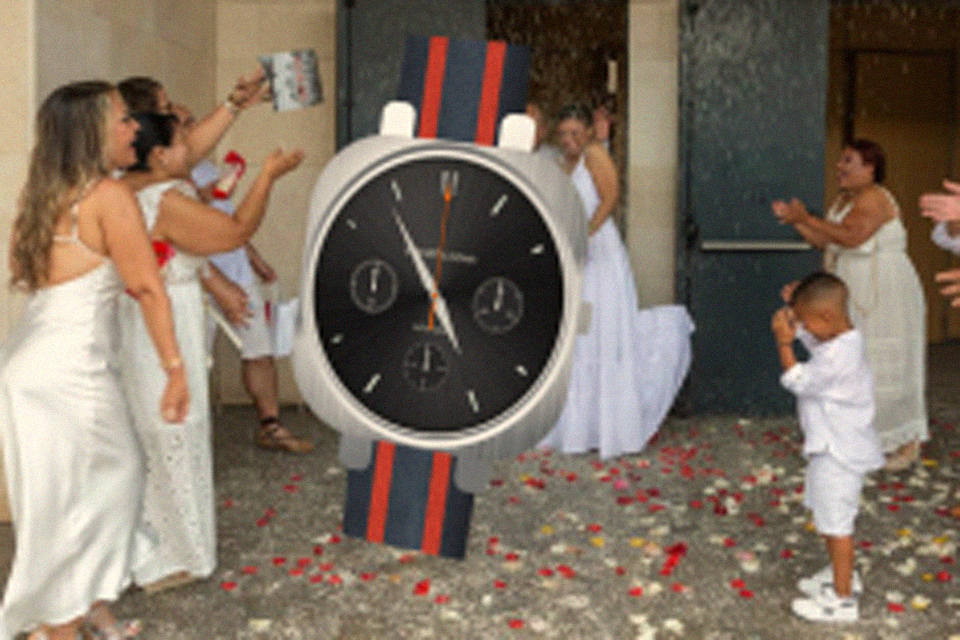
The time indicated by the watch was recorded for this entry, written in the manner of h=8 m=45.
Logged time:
h=4 m=54
